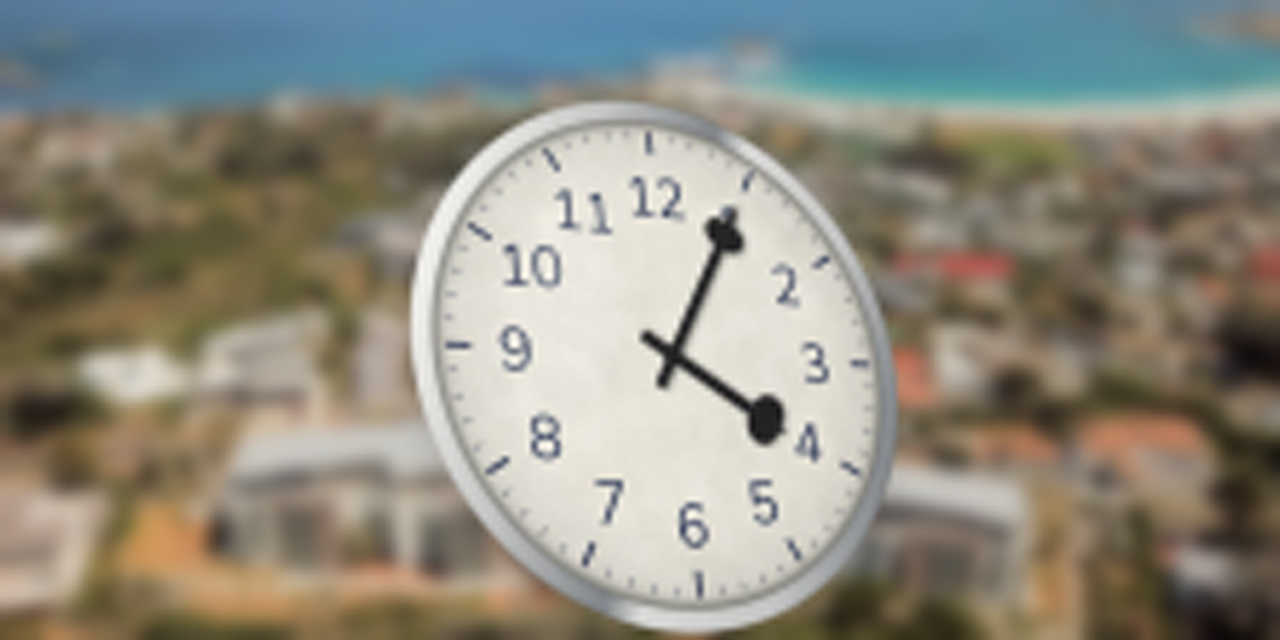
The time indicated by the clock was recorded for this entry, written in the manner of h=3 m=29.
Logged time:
h=4 m=5
